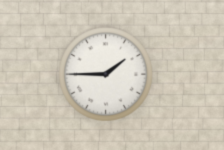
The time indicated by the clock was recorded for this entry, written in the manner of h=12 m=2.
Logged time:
h=1 m=45
